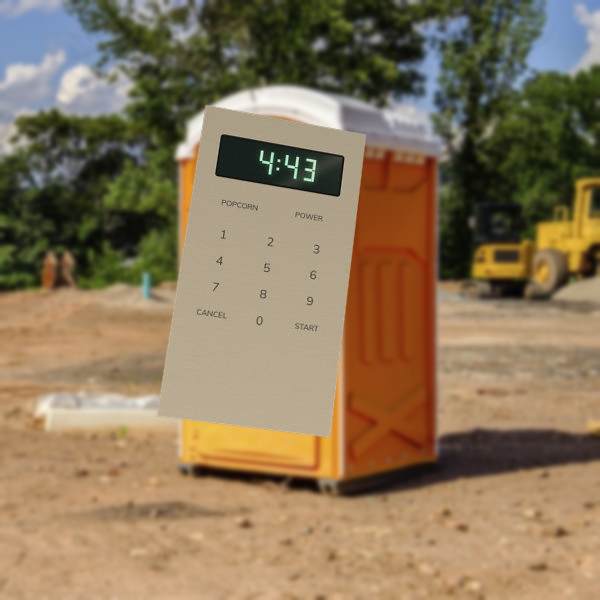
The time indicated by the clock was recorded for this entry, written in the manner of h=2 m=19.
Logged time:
h=4 m=43
